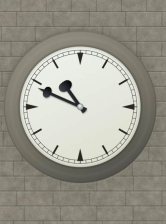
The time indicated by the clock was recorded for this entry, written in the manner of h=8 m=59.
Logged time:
h=10 m=49
